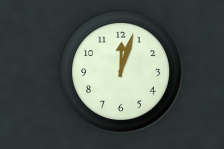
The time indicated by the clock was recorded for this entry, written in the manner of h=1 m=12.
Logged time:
h=12 m=3
